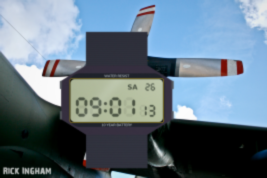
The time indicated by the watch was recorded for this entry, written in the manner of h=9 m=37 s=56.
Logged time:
h=9 m=1 s=13
